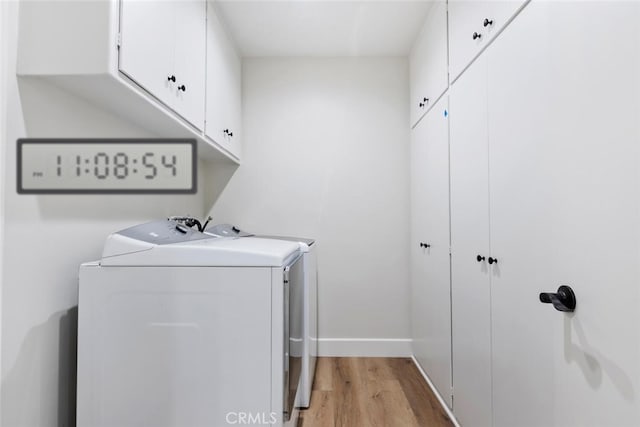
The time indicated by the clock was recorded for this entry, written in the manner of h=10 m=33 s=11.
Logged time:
h=11 m=8 s=54
